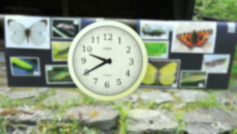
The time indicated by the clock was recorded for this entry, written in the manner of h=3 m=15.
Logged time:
h=9 m=40
